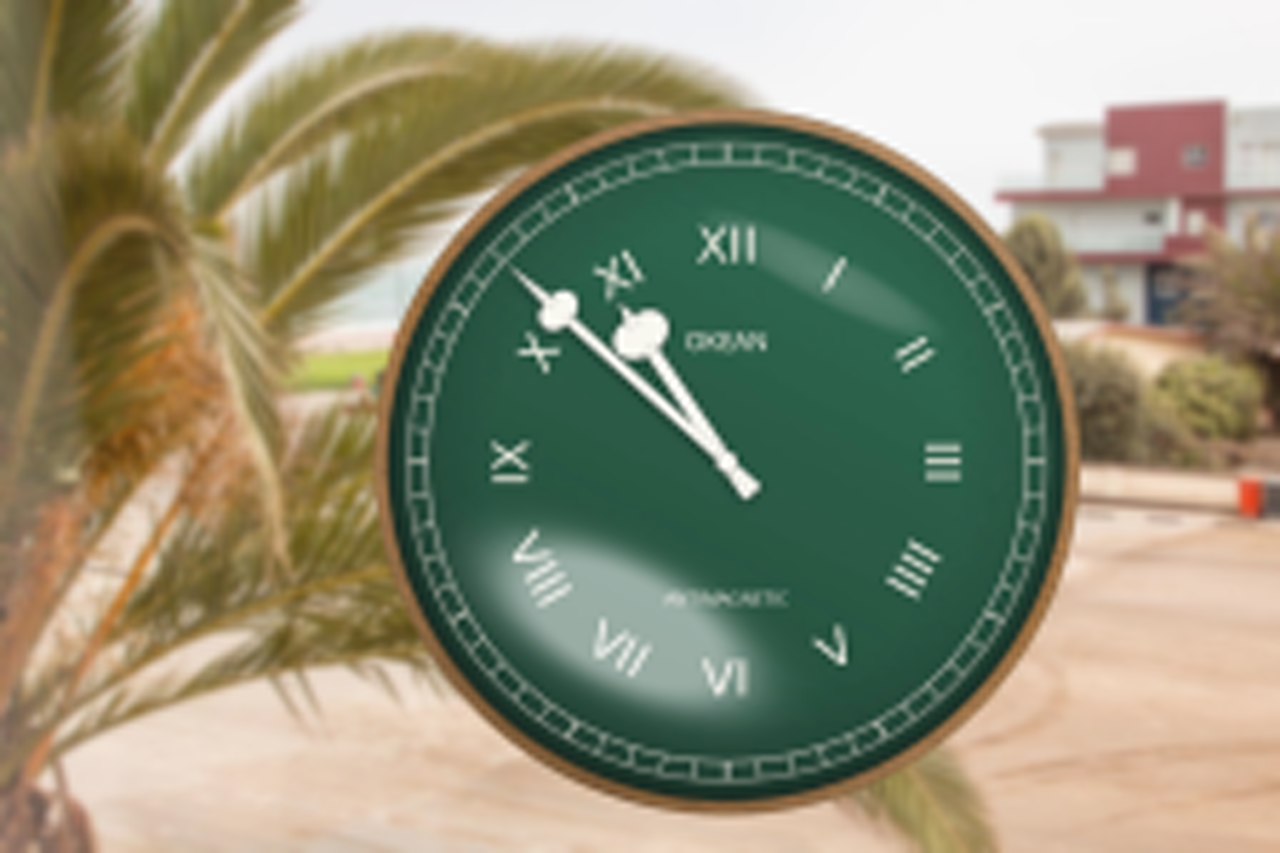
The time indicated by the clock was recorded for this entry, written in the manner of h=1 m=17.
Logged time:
h=10 m=52
